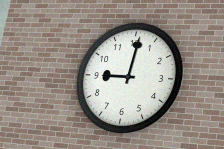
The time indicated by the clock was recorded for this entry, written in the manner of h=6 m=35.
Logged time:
h=9 m=1
